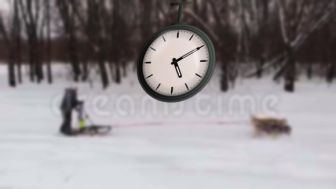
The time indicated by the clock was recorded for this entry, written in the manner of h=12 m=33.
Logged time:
h=5 m=10
